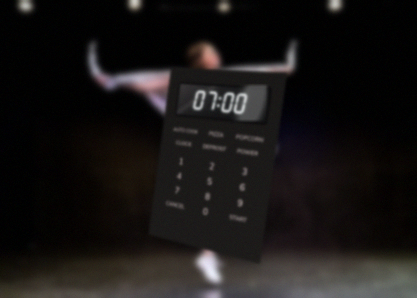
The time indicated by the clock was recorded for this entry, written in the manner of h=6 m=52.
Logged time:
h=7 m=0
